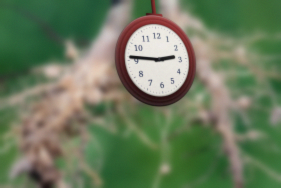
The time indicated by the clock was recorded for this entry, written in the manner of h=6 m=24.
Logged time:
h=2 m=46
